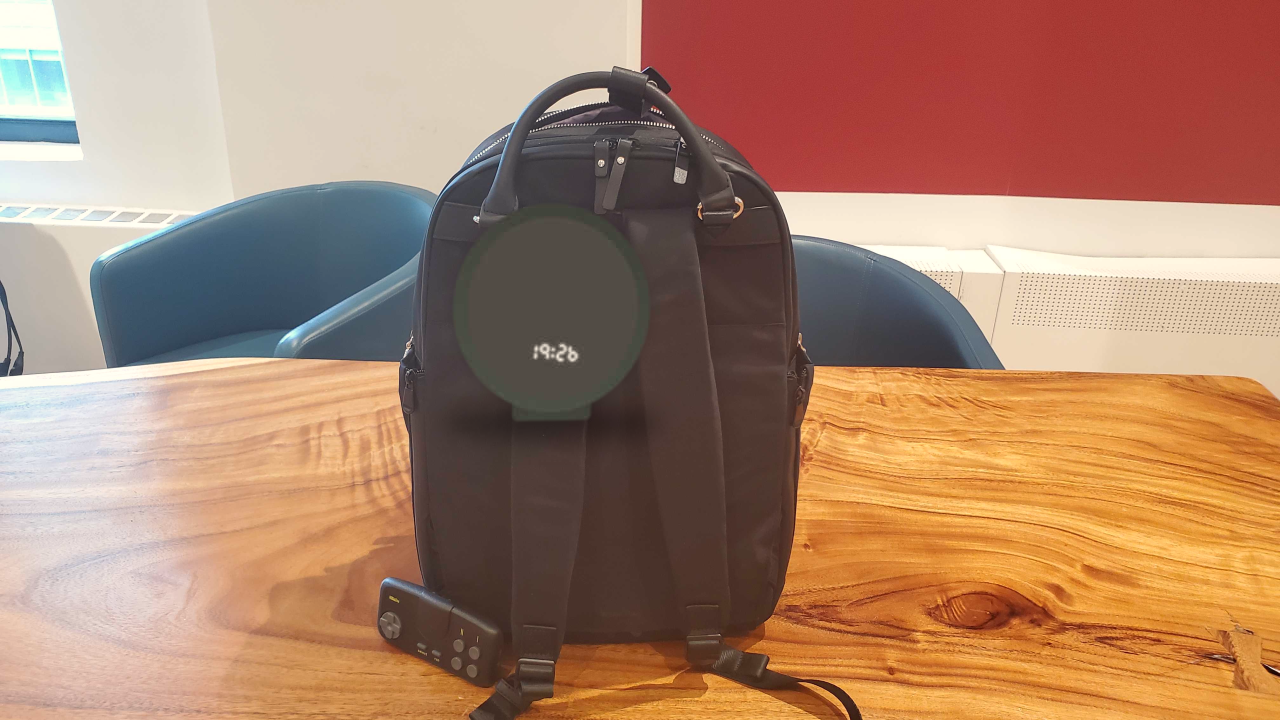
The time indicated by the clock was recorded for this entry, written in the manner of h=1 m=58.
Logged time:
h=19 m=26
